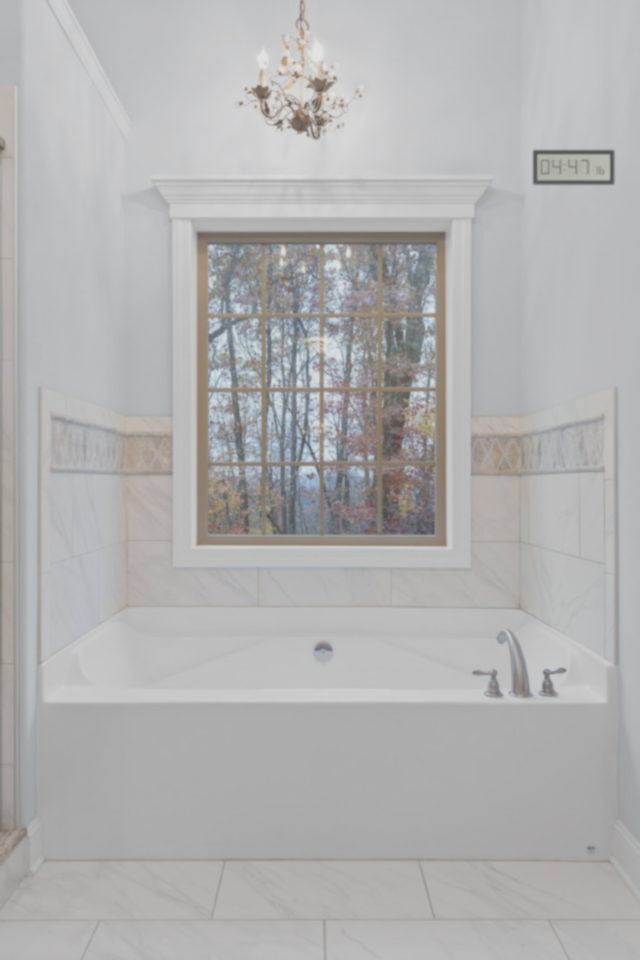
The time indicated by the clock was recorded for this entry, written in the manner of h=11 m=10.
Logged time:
h=4 m=47
